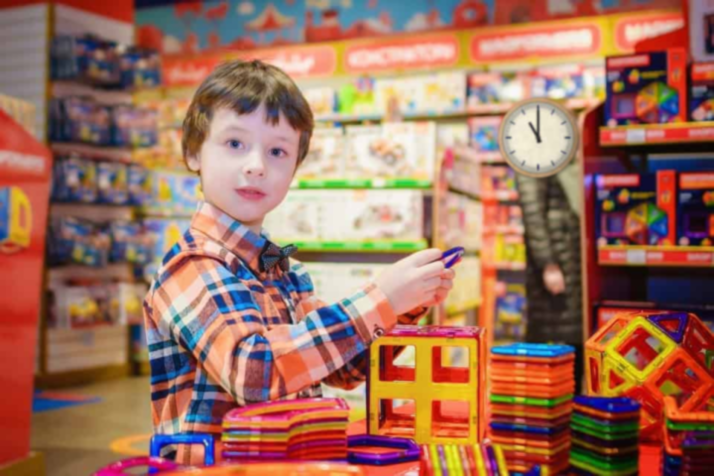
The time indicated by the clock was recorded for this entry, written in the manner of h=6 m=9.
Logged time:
h=11 m=0
